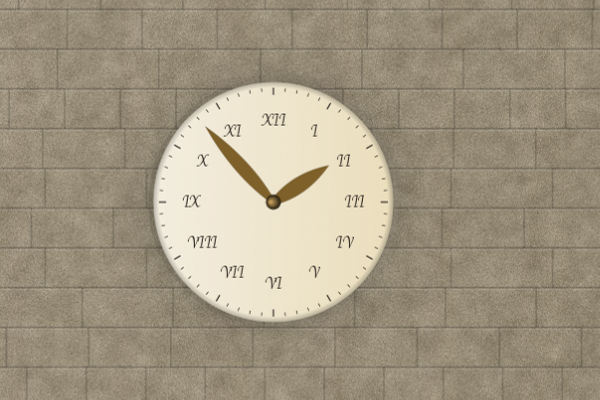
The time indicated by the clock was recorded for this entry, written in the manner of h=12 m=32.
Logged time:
h=1 m=53
